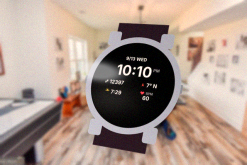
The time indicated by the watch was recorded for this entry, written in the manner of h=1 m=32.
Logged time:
h=10 m=10
